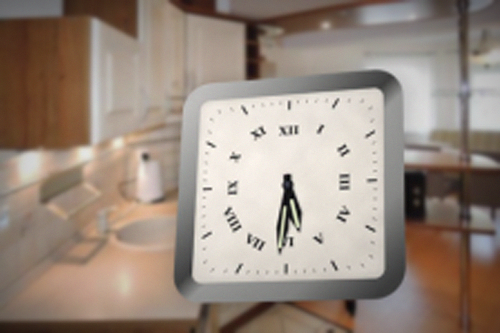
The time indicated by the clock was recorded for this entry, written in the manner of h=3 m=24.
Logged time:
h=5 m=31
